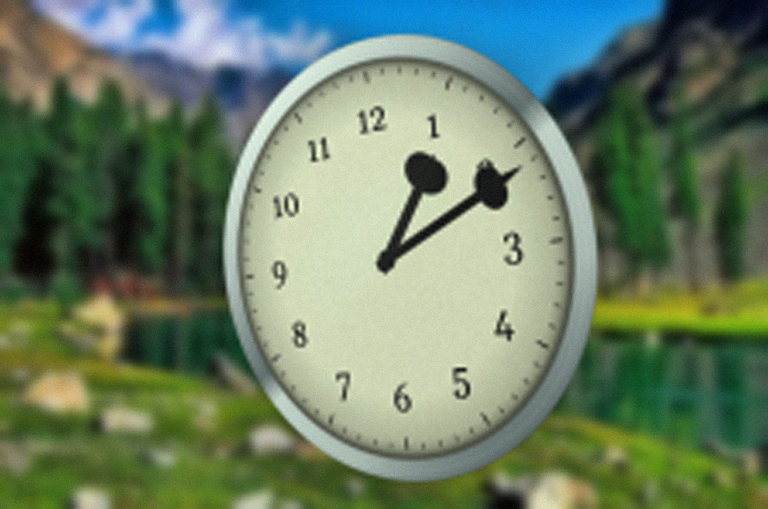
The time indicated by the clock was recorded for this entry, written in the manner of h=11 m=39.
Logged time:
h=1 m=11
